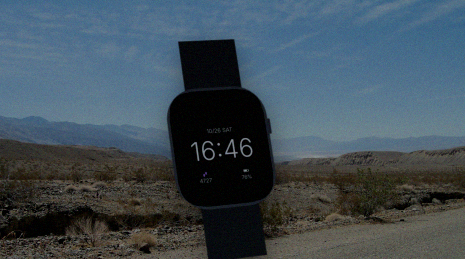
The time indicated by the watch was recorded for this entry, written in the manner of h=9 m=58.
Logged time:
h=16 m=46
